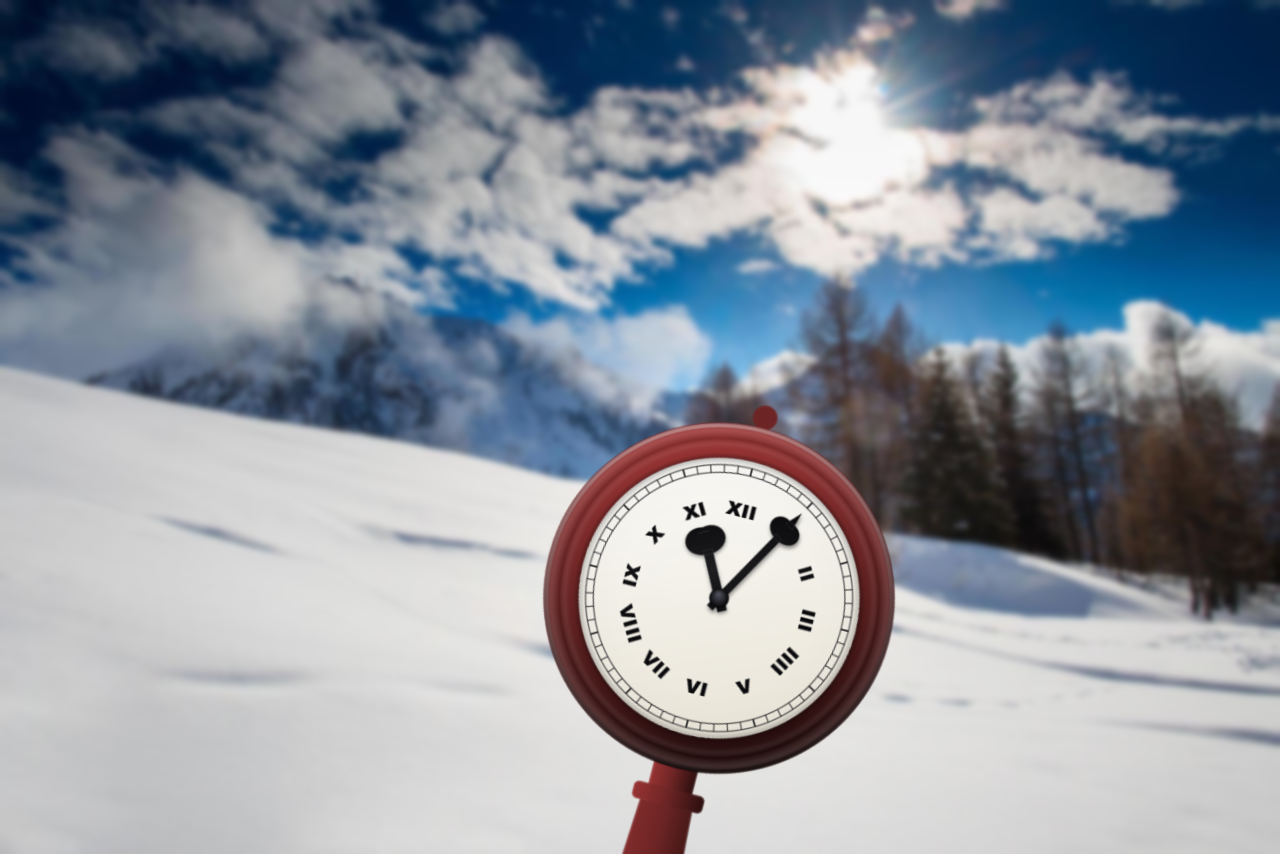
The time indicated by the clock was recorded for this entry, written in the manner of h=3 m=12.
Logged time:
h=11 m=5
